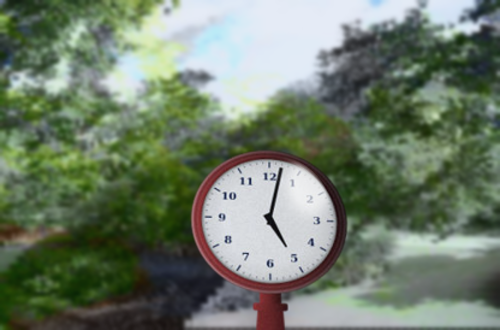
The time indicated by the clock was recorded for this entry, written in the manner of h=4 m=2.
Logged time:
h=5 m=2
